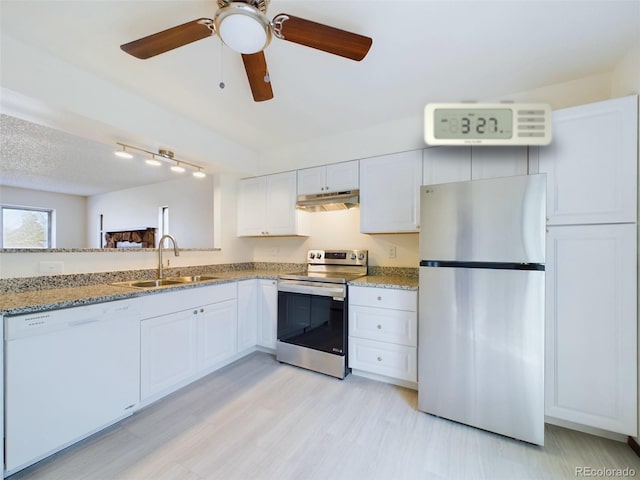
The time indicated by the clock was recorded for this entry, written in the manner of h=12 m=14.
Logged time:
h=3 m=27
